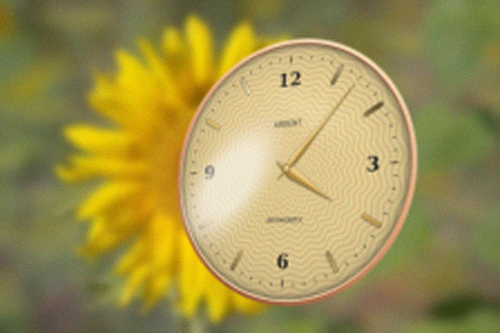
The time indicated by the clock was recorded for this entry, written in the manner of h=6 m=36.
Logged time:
h=4 m=7
